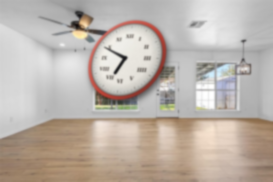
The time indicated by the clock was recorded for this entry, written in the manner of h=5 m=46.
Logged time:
h=6 m=49
